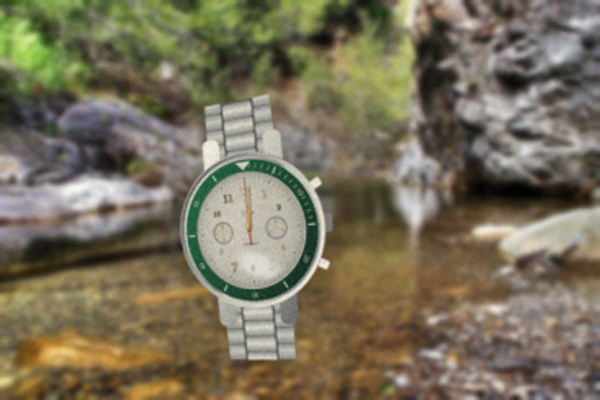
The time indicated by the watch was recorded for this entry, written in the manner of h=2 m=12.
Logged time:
h=12 m=1
